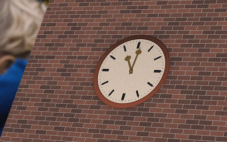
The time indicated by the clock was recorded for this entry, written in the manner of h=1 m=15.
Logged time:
h=11 m=1
